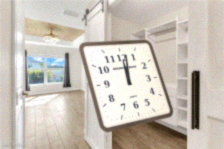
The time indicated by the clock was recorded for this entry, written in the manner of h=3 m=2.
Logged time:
h=12 m=2
